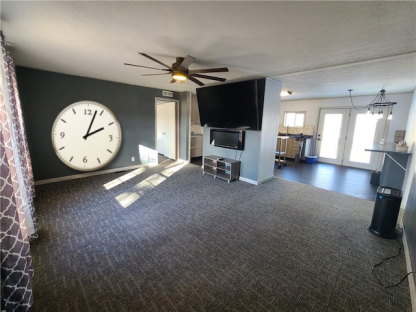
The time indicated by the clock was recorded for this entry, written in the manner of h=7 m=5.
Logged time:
h=2 m=3
